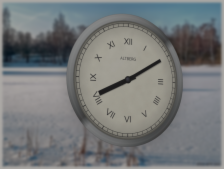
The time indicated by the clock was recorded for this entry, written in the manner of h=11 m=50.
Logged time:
h=8 m=10
